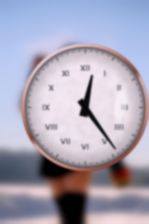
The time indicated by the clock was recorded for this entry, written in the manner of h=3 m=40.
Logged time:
h=12 m=24
